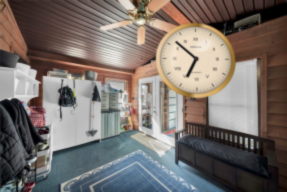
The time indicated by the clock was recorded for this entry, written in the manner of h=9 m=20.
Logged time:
h=6 m=52
